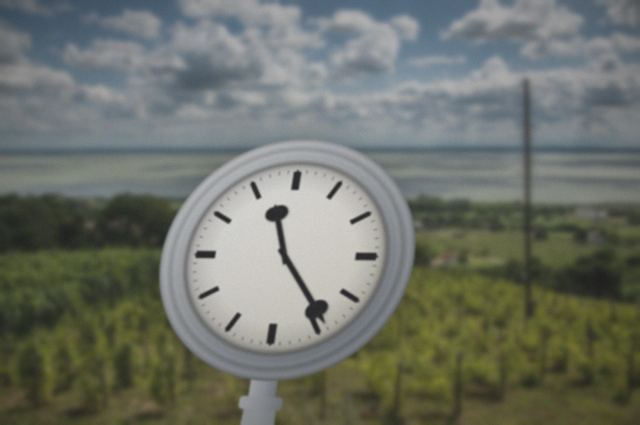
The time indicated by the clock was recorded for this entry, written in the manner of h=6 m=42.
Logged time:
h=11 m=24
